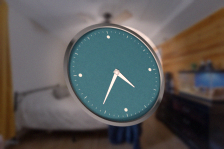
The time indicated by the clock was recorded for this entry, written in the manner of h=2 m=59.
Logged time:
h=4 m=36
